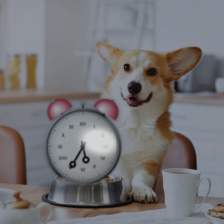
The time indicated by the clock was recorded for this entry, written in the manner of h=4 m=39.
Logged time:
h=5 m=35
